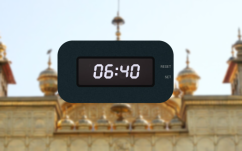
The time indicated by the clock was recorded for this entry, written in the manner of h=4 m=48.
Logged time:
h=6 m=40
